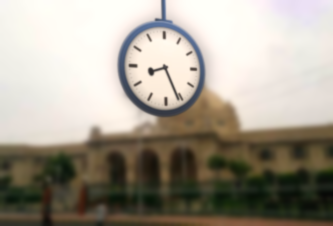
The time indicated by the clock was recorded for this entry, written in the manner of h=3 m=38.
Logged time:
h=8 m=26
